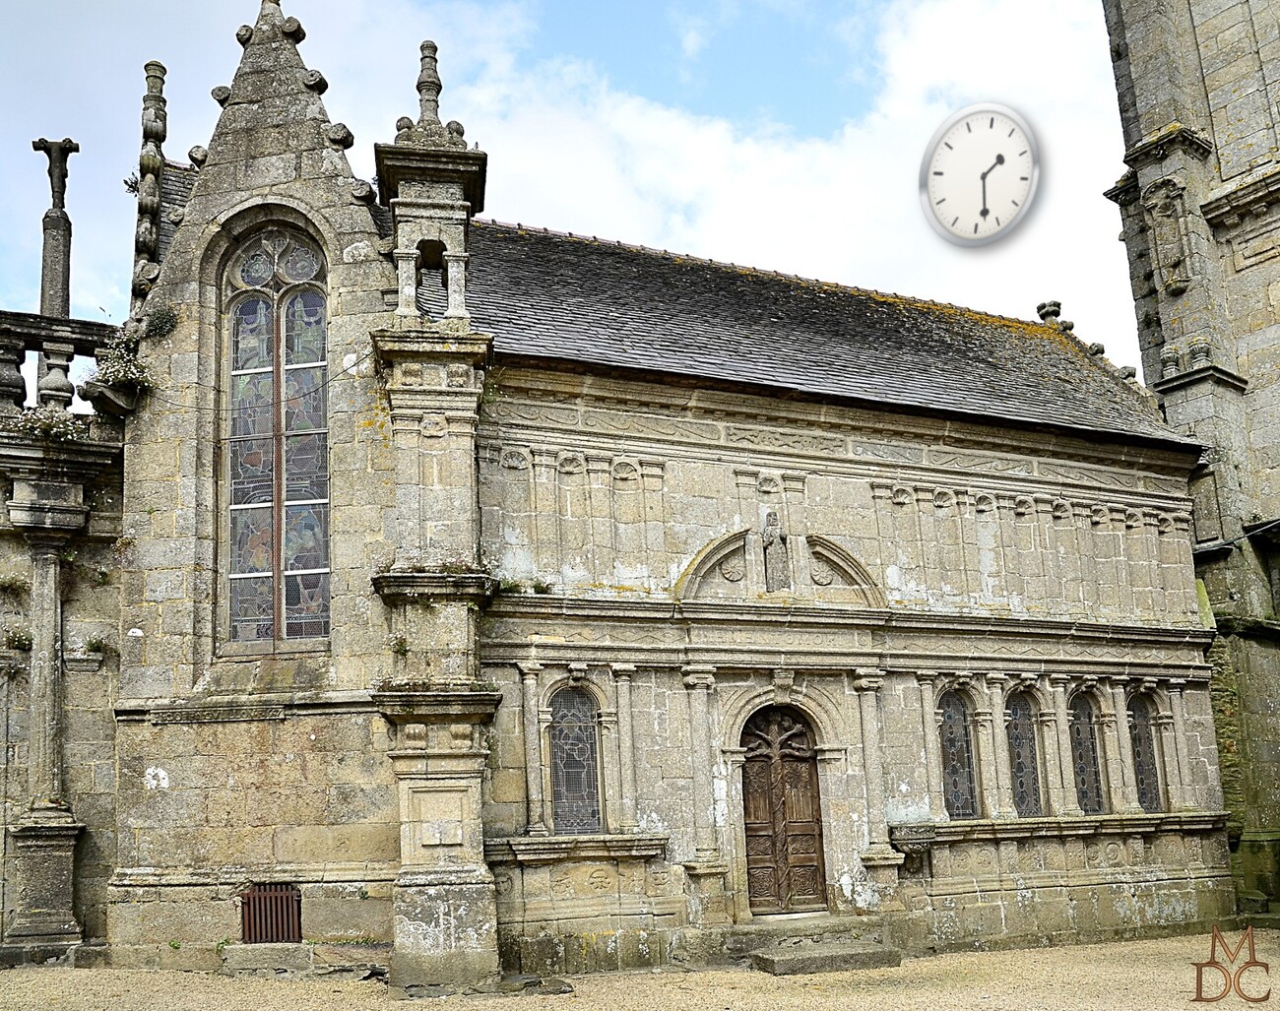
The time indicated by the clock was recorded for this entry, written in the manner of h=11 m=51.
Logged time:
h=1 m=28
